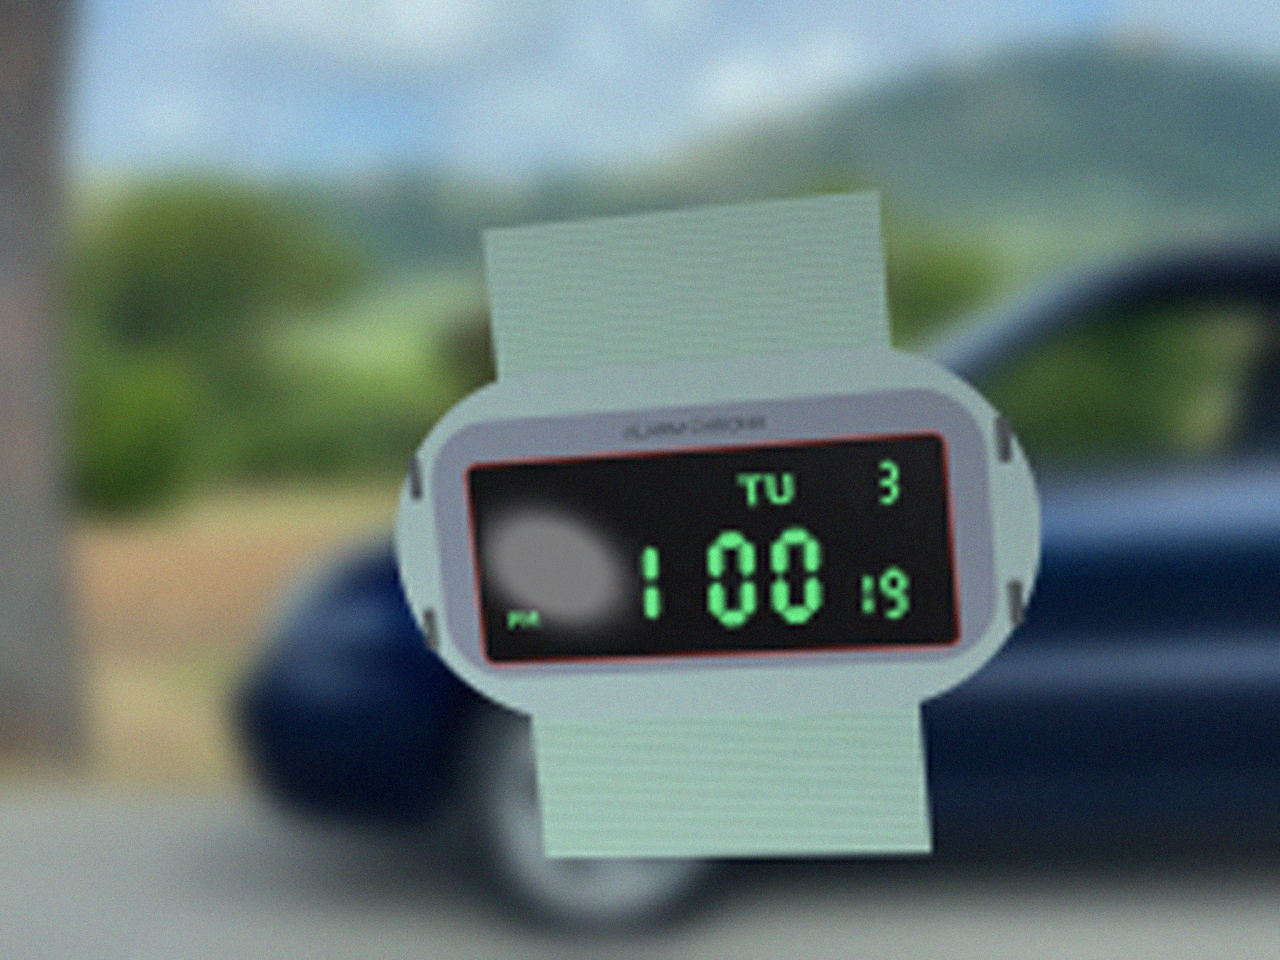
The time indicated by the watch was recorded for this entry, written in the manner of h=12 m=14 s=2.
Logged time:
h=1 m=0 s=19
